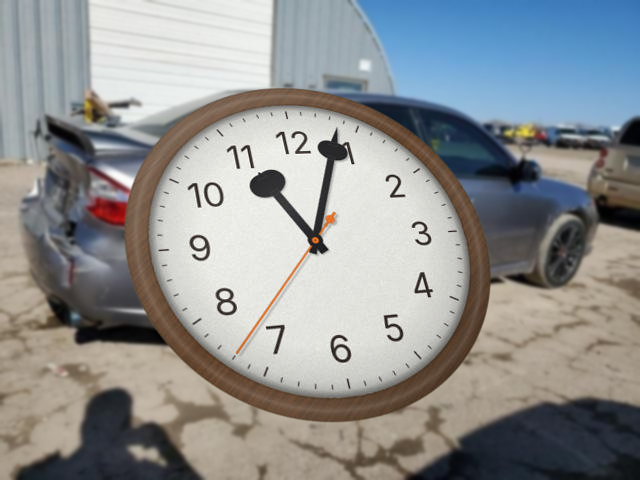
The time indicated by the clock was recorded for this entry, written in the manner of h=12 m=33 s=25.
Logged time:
h=11 m=3 s=37
